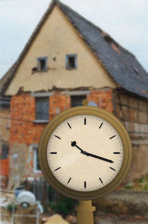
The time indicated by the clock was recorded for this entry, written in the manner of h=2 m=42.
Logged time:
h=10 m=18
